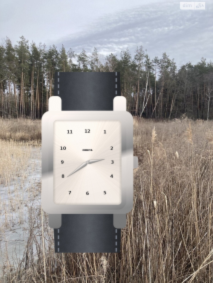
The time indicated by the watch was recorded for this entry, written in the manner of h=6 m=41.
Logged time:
h=2 m=39
